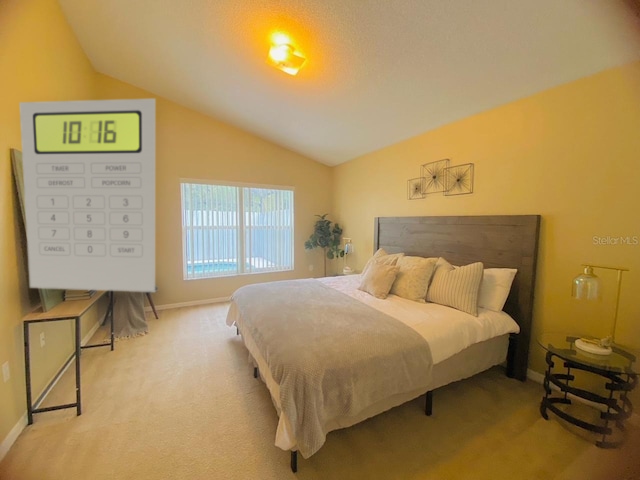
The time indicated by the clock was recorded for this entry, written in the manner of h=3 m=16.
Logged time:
h=10 m=16
